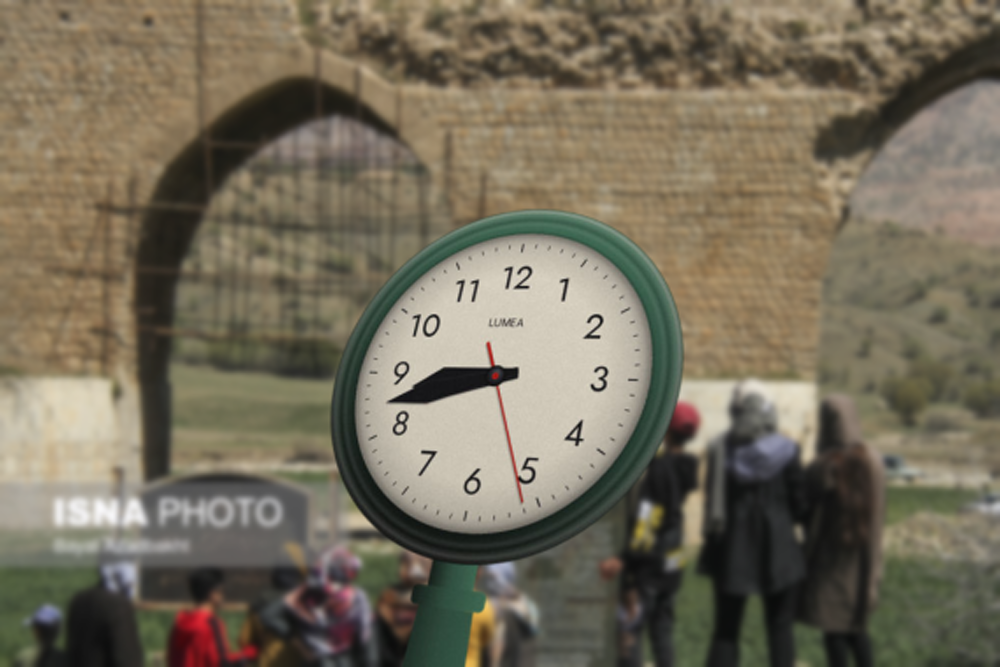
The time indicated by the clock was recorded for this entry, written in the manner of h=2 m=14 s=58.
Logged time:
h=8 m=42 s=26
